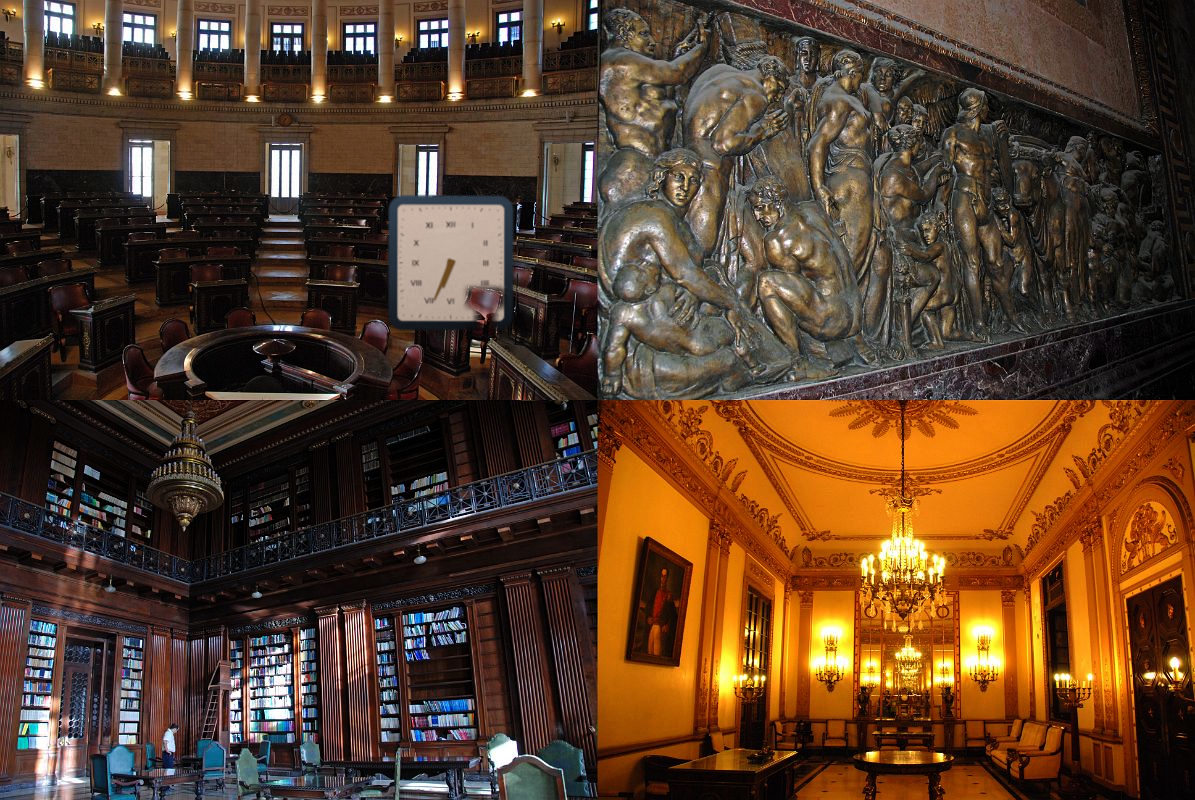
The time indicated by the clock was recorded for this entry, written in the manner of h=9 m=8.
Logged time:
h=6 m=34
